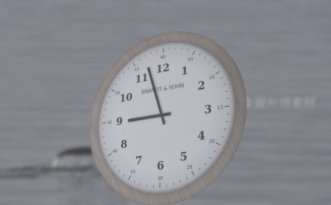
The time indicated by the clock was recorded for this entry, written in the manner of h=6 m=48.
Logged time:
h=8 m=57
